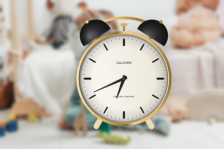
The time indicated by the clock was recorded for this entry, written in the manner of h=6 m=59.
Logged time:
h=6 m=41
